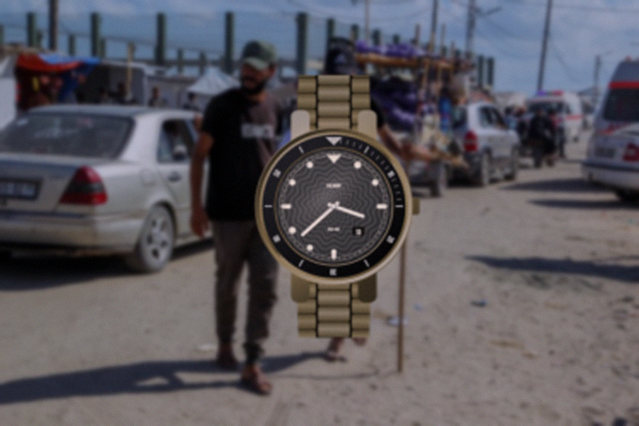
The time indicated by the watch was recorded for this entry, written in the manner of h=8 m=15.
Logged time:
h=3 m=38
